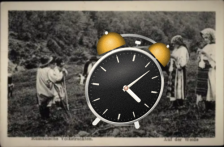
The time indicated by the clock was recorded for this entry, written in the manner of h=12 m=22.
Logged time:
h=4 m=7
